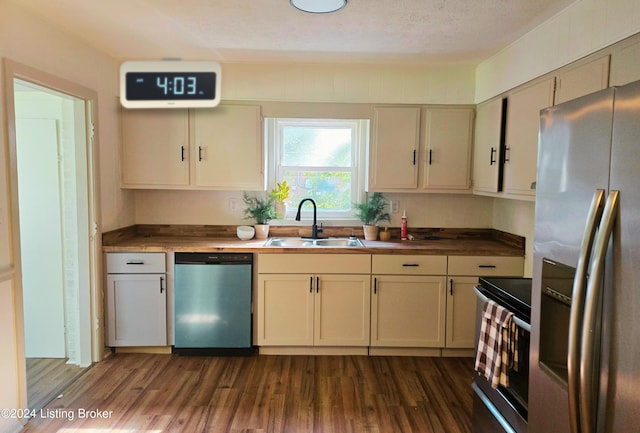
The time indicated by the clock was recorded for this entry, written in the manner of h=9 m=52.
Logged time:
h=4 m=3
